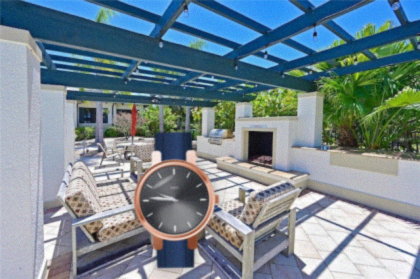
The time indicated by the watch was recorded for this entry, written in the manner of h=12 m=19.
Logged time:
h=9 m=46
